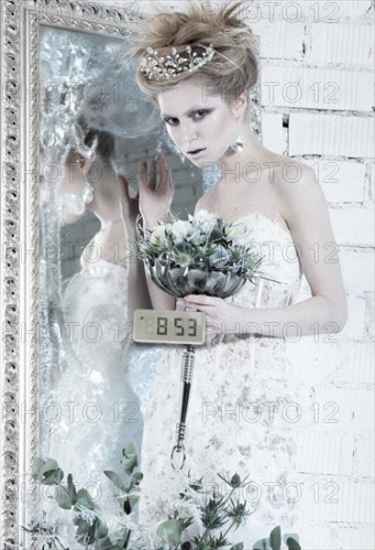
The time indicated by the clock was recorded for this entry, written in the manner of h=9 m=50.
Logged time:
h=8 m=53
